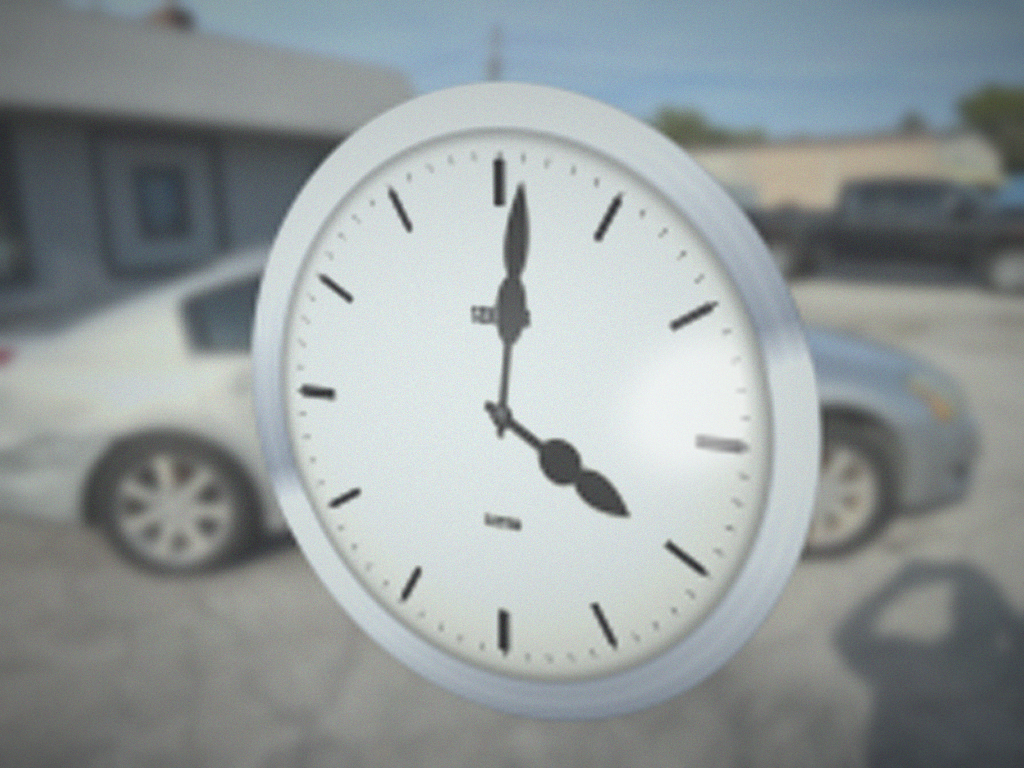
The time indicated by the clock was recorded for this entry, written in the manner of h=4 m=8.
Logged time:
h=4 m=1
